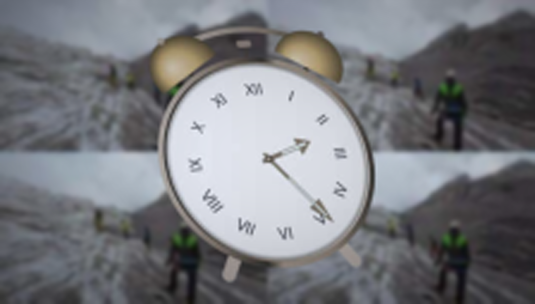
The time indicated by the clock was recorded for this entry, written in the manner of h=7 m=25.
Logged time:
h=2 m=24
